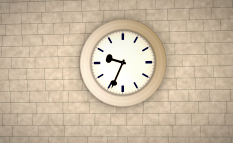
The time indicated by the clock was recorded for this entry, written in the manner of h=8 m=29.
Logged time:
h=9 m=34
